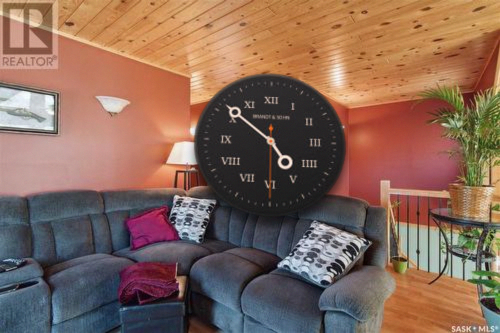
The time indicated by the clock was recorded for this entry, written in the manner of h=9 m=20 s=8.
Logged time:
h=4 m=51 s=30
